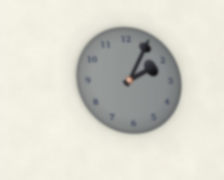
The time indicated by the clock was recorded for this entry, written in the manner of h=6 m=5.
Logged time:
h=2 m=5
